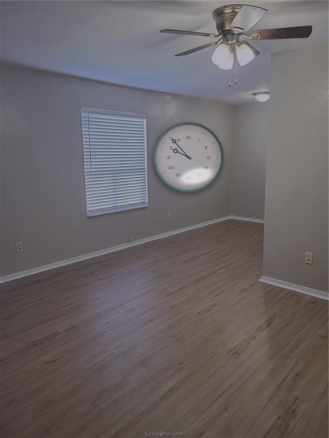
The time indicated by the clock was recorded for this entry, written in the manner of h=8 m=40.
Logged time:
h=9 m=53
